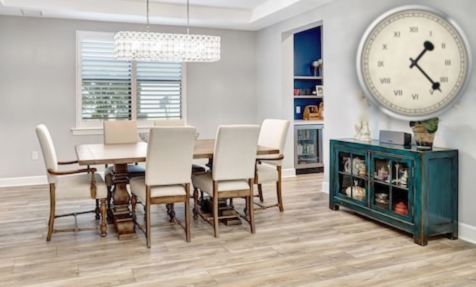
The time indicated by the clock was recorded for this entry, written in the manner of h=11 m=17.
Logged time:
h=1 m=23
